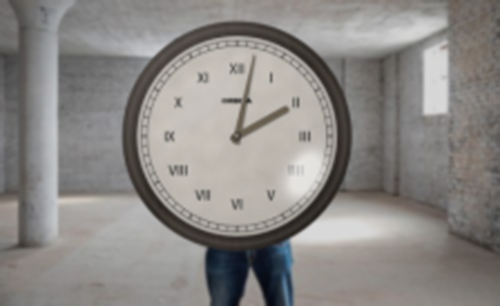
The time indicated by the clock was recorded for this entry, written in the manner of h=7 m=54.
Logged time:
h=2 m=2
